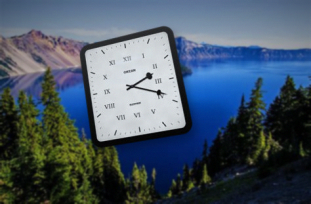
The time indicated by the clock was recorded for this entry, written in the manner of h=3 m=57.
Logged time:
h=2 m=19
